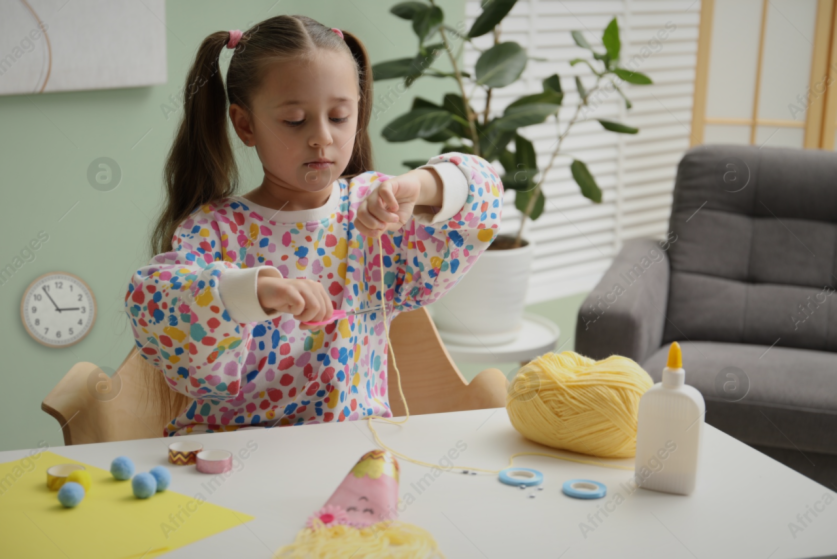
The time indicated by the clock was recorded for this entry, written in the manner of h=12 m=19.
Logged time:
h=2 m=54
